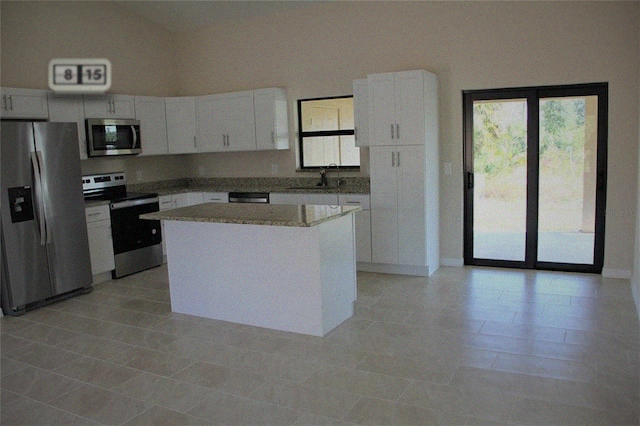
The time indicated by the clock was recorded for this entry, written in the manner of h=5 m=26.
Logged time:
h=8 m=15
